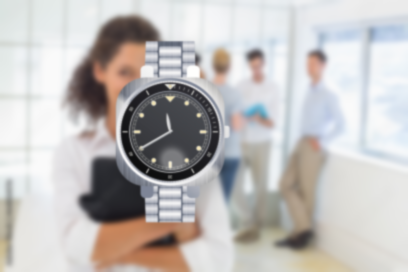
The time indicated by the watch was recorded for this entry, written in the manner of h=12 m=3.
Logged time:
h=11 m=40
